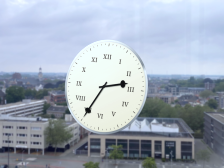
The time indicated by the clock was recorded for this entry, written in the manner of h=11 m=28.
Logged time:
h=2 m=35
